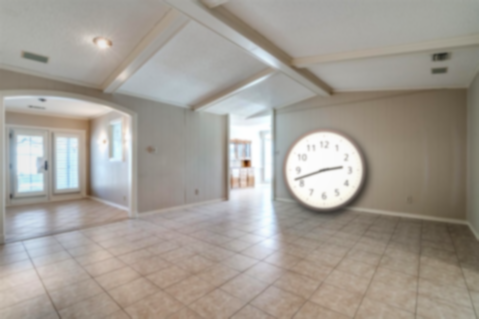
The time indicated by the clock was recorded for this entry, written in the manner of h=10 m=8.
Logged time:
h=2 m=42
